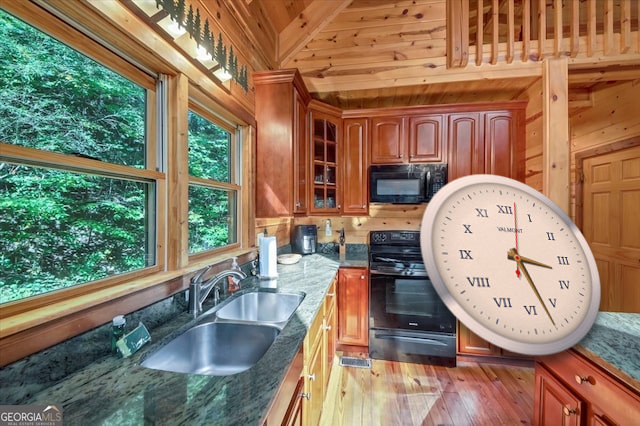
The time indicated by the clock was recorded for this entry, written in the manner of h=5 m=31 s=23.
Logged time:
h=3 m=27 s=2
